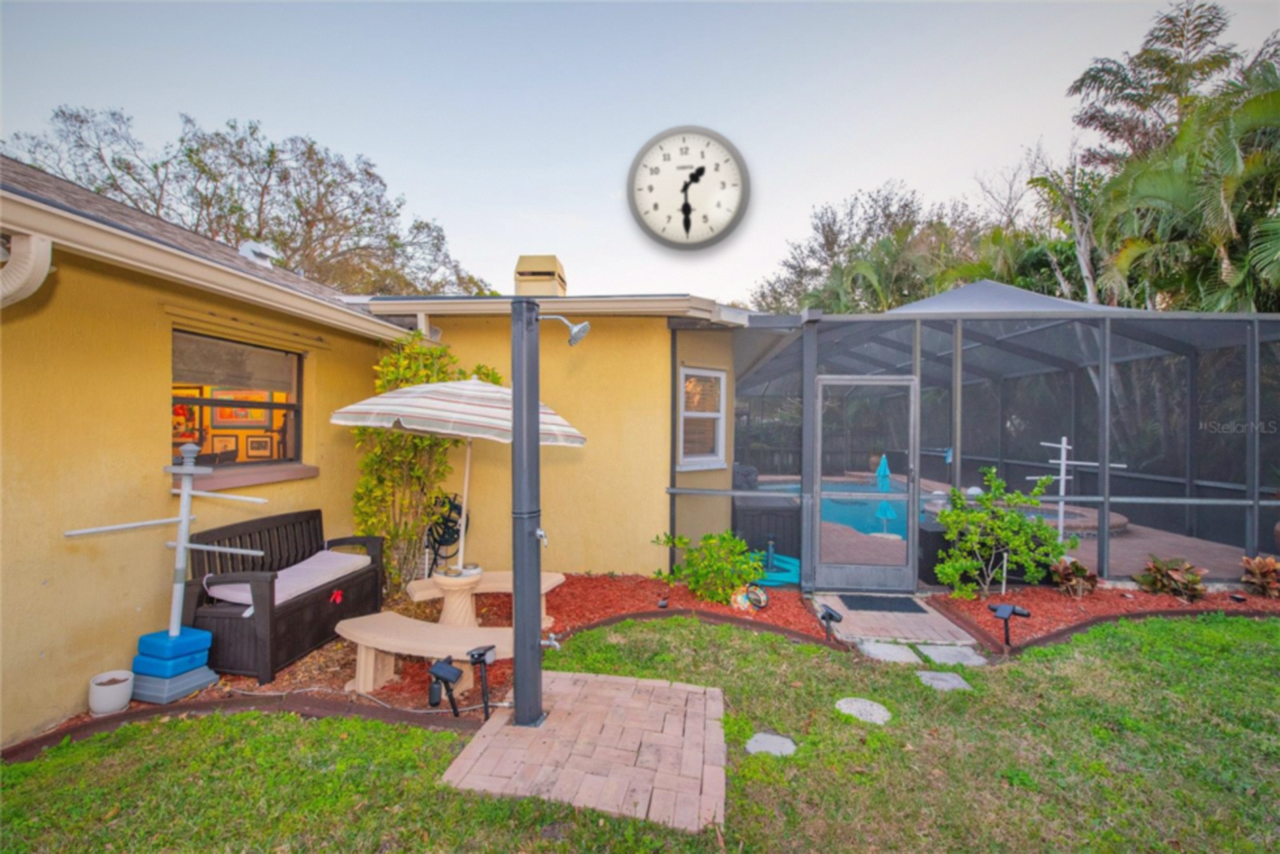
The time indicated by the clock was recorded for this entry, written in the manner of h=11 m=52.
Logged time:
h=1 m=30
